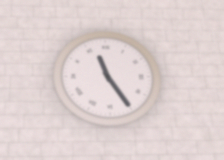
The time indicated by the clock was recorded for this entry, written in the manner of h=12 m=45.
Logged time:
h=11 m=25
